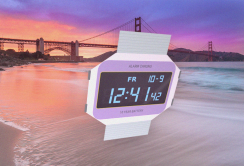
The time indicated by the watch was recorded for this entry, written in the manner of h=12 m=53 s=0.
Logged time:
h=12 m=41 s=42
